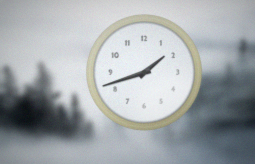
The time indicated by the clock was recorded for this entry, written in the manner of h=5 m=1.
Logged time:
h=1 m=42
